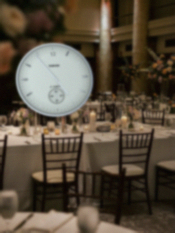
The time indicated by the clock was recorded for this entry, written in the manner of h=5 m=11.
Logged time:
h=4 m=54
